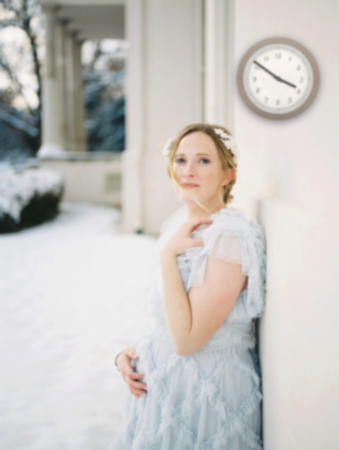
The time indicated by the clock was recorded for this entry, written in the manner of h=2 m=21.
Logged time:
h=3 m=51
